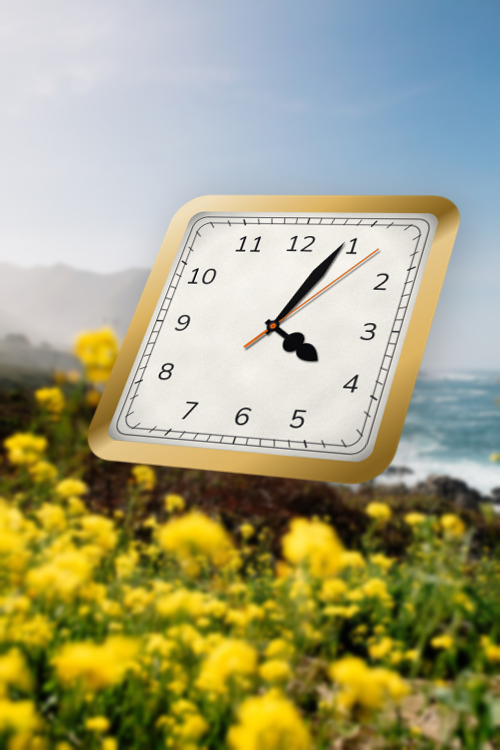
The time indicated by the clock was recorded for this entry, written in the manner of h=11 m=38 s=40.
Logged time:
h=4 m=4 s=7
